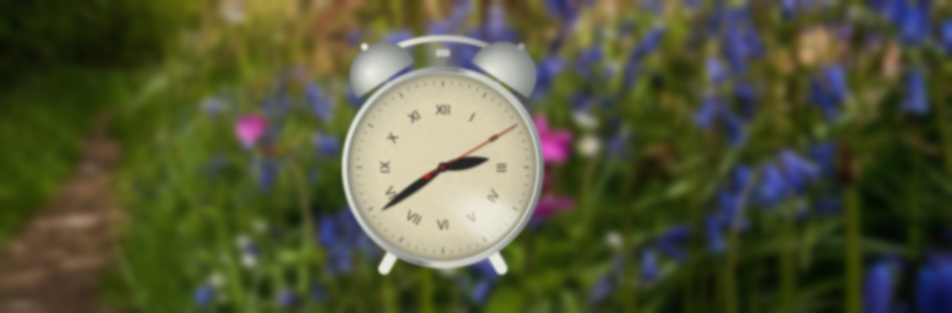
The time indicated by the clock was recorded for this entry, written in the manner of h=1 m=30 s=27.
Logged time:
h=2 m=39 s=10
